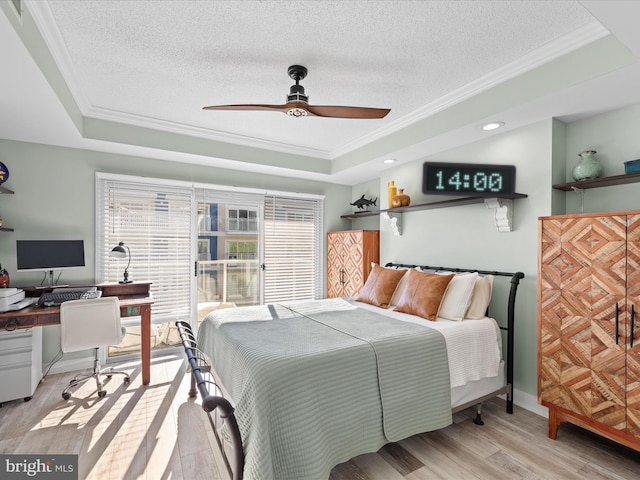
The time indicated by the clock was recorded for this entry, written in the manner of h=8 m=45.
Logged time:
h=14 m=0
